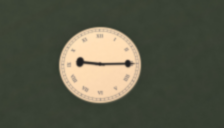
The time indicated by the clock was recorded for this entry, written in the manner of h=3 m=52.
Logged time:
h=9 m=15
